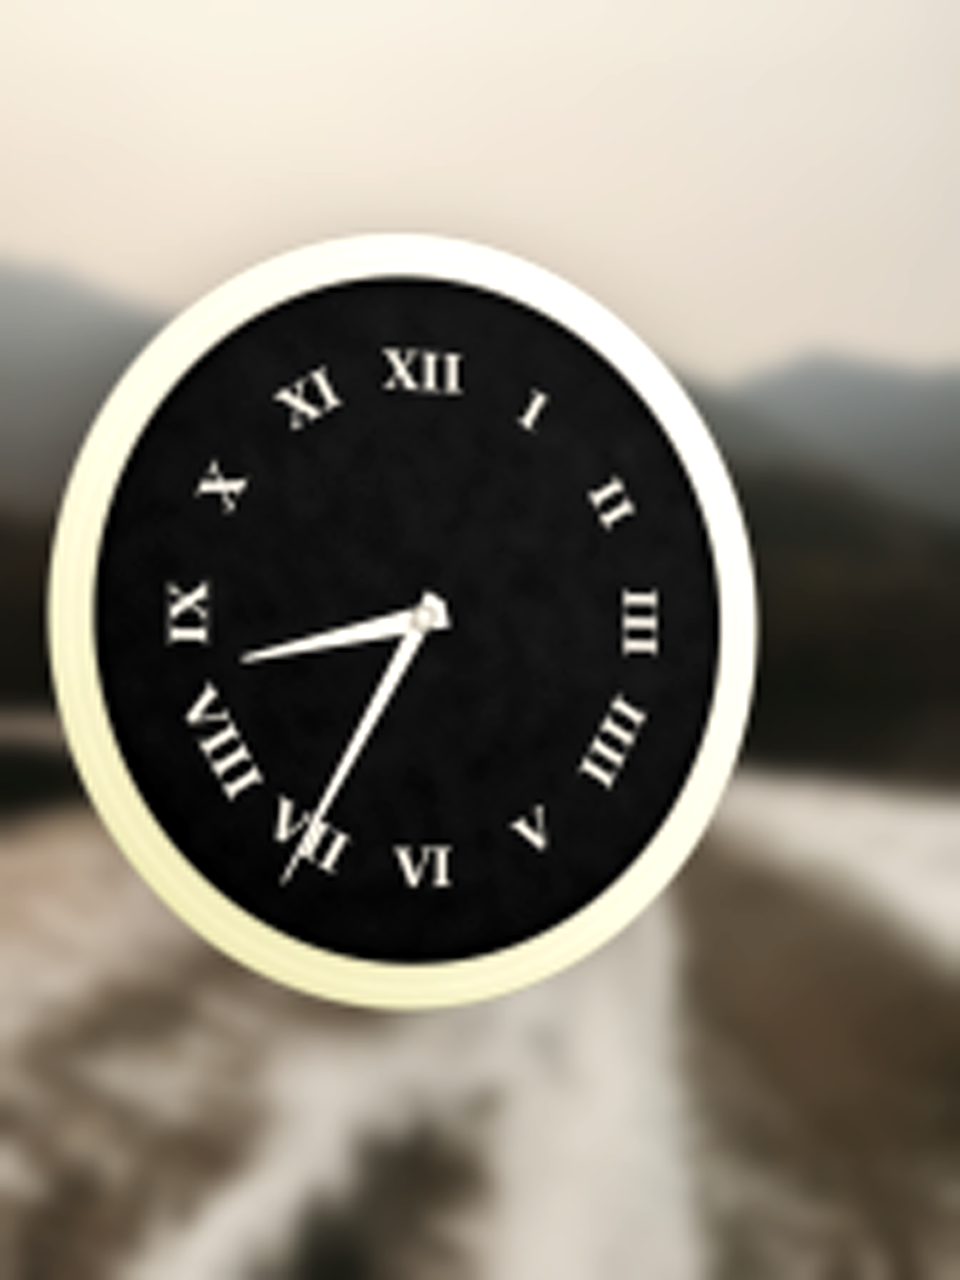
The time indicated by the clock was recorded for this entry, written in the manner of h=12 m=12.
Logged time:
h=8 m=35
